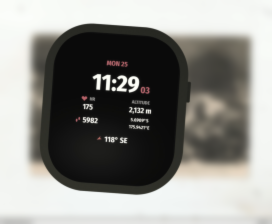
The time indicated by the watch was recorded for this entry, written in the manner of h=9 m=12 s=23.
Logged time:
h=11 m=29 s=3
